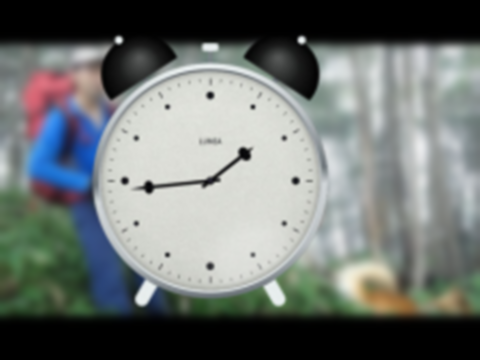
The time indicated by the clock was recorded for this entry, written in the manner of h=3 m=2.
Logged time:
h=1 m=44
